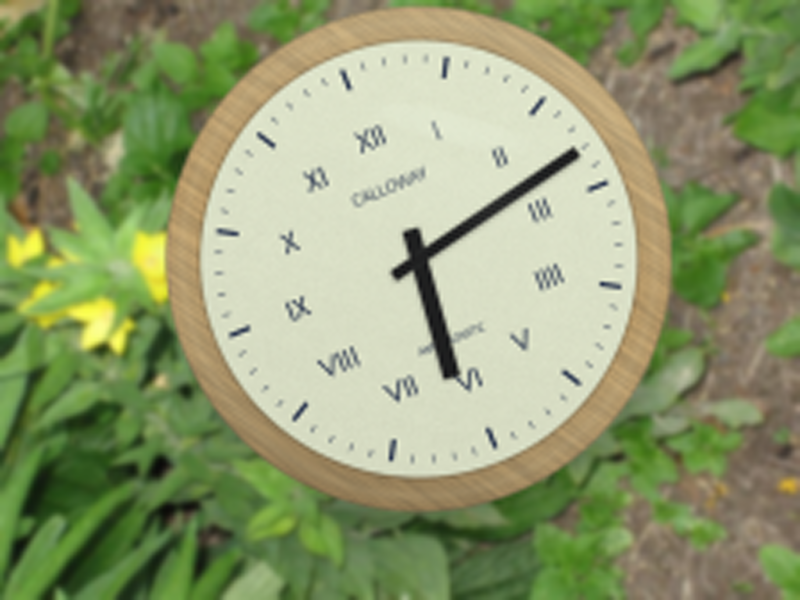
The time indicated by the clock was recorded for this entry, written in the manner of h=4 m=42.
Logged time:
h=6 m=13
